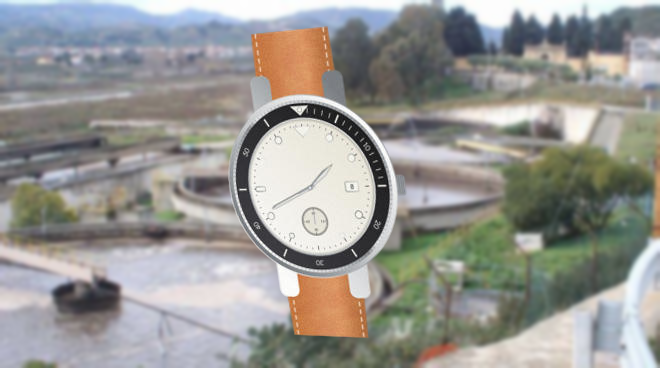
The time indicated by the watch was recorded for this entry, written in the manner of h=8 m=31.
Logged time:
h=1 m=41
